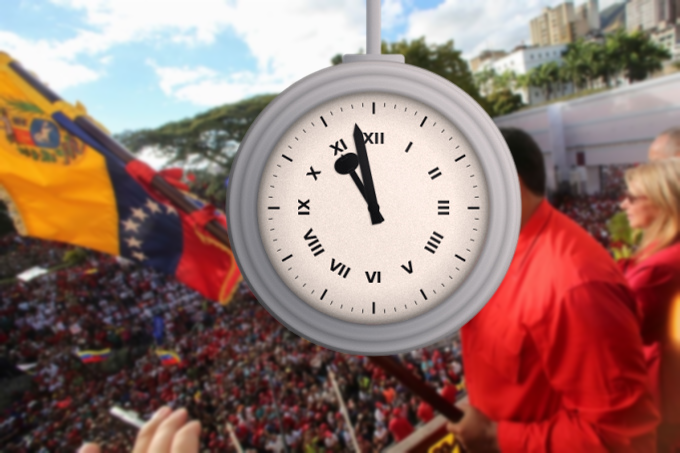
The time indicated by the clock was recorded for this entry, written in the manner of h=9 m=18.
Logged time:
h=10 m=58
